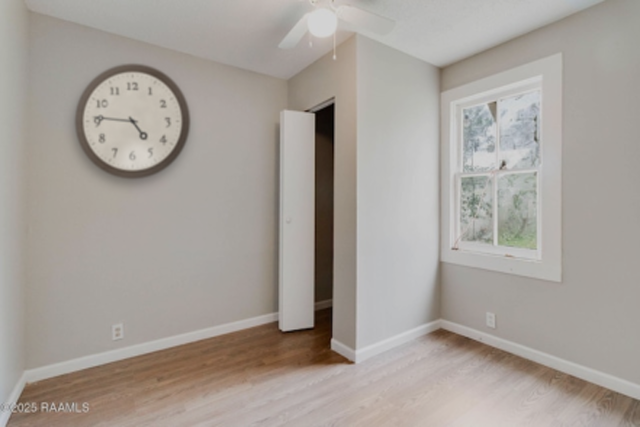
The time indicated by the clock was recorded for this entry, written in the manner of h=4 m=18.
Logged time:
h=4 m=46
